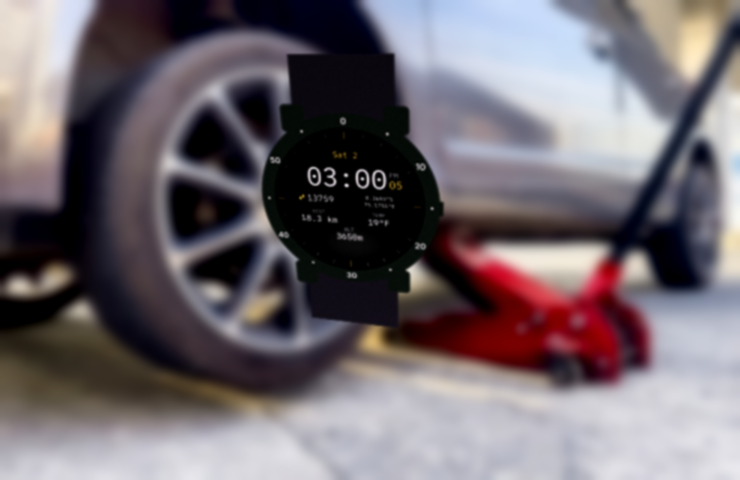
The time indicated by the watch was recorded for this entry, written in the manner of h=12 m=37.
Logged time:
h=3 m=0
